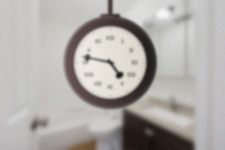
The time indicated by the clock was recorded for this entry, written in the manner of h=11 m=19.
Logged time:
h=4 m=47
